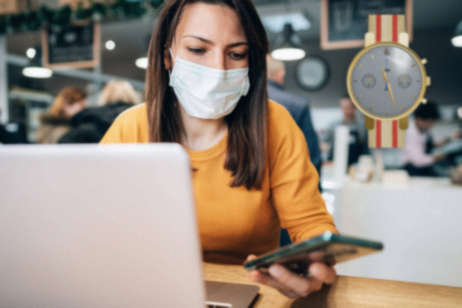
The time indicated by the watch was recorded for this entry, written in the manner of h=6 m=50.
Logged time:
h=11 m=27
